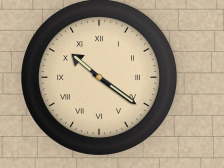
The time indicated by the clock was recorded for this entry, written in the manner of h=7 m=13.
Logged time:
h=10 m=21
